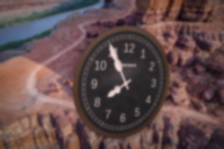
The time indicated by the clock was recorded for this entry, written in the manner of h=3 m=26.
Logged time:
h=7 m=55
